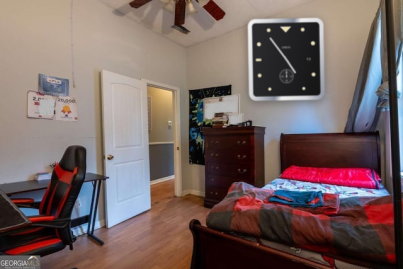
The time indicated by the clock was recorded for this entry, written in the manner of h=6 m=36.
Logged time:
h=4 m=54
